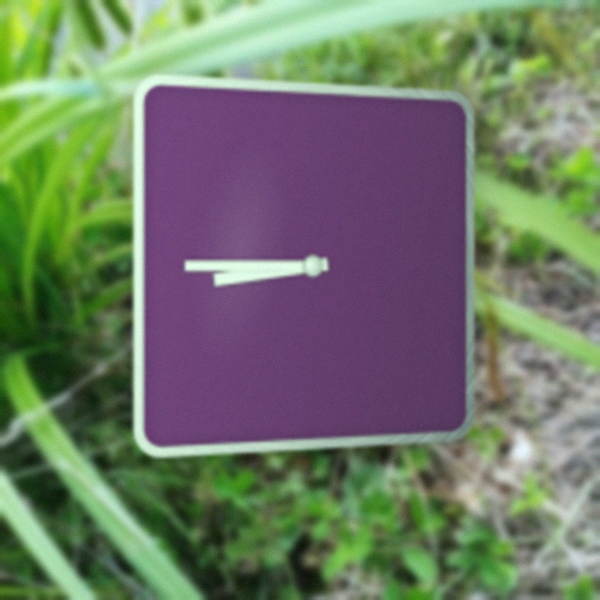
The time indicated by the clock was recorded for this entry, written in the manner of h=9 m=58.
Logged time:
h=8 m=45
